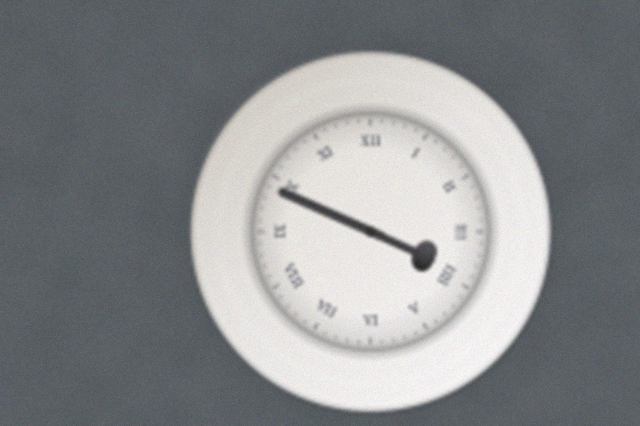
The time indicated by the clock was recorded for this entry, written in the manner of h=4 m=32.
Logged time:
h=3 m=49
